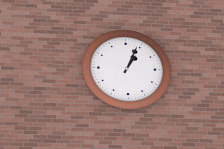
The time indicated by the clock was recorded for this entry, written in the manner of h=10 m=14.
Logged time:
h=1 m=4
